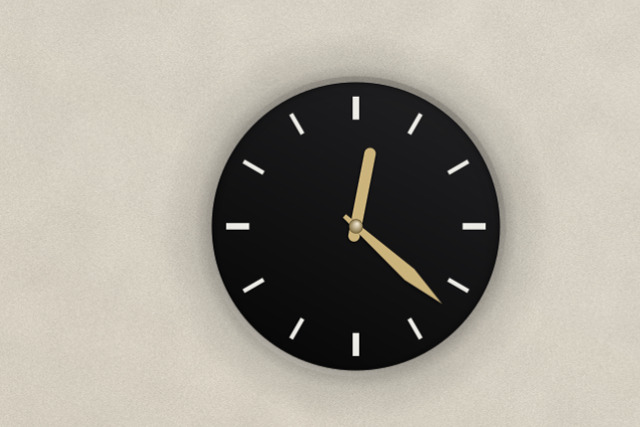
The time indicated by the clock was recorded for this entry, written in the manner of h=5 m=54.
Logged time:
h=12 m=22
